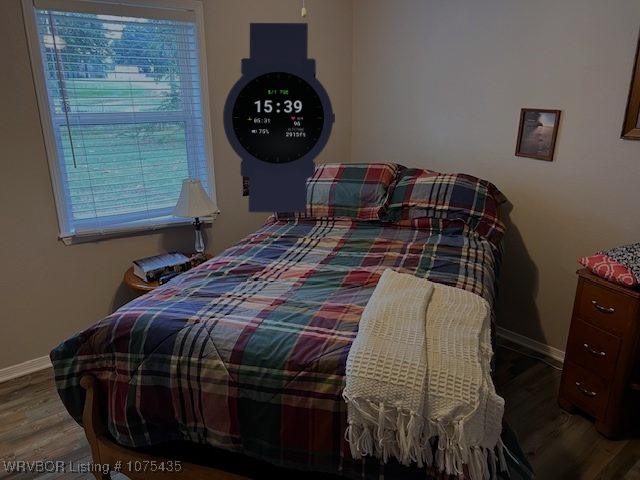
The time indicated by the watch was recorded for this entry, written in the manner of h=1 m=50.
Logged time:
h=15 m=39
